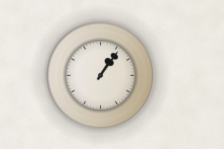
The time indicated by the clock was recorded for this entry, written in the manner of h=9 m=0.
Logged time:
h=1 m=6
